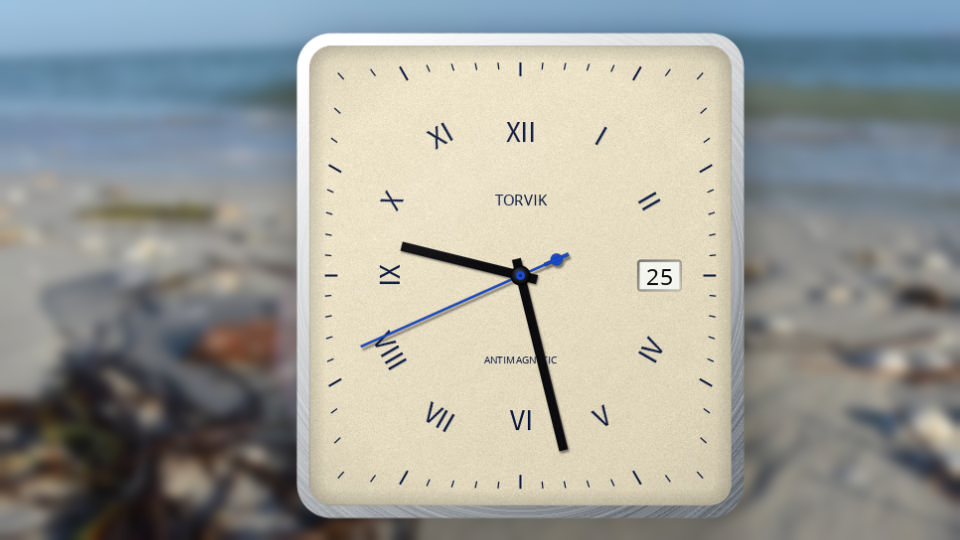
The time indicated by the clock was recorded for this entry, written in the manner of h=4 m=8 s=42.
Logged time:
h=9 m=27 s=41
